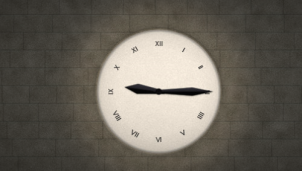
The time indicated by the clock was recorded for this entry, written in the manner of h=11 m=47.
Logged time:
h=9 m=15
